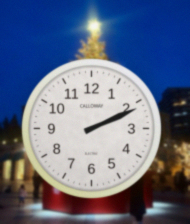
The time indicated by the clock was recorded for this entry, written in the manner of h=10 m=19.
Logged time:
h=2 m=11
